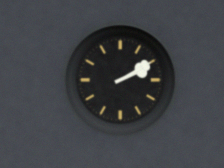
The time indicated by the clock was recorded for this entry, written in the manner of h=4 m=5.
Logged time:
h=2 m=10
